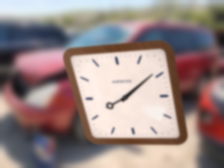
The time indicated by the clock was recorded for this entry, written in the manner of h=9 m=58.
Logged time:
h=8 m=9
